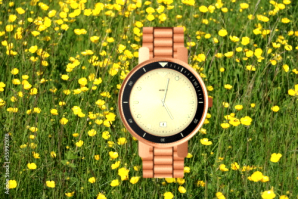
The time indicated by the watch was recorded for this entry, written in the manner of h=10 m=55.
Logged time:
h=5 m=2
